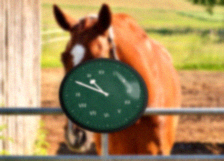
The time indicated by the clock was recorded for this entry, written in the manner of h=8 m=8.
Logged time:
h=10 m=50
